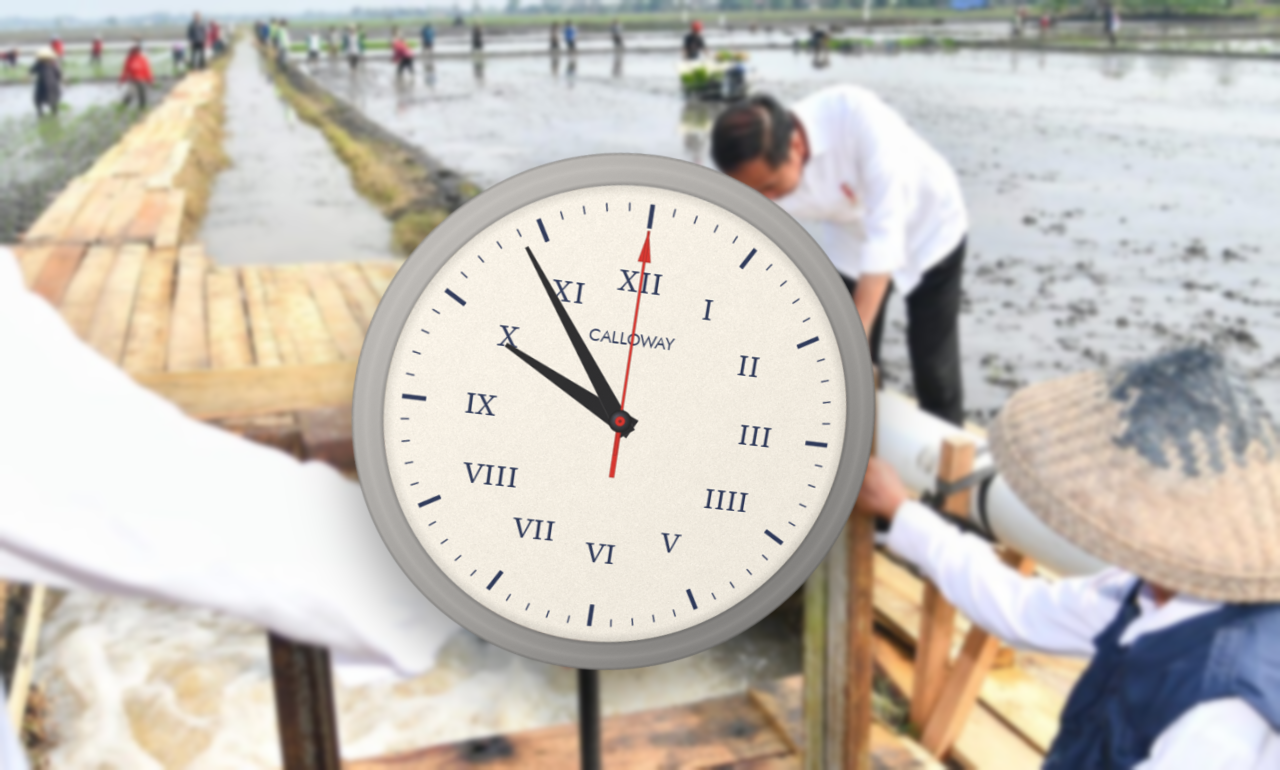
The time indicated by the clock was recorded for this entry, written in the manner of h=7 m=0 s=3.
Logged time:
h=9 m=54 s=0
